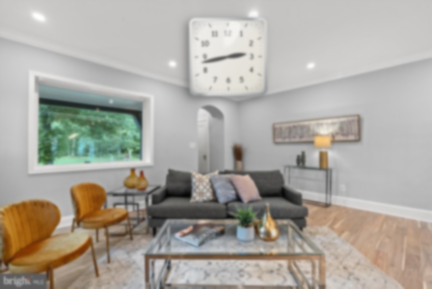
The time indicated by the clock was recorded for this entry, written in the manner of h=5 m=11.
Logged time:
h=2 m=43
